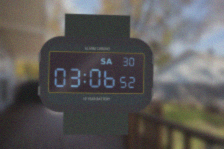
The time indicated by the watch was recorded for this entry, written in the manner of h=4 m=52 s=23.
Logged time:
h=3 m=6 s=52
